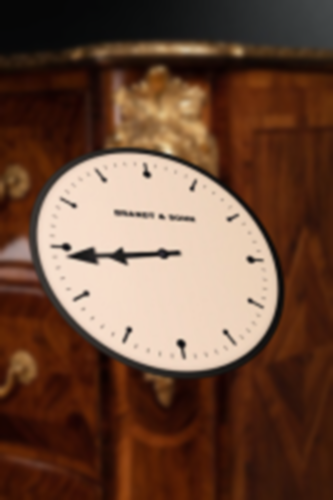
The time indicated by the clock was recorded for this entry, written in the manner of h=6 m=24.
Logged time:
h=8 m=44
